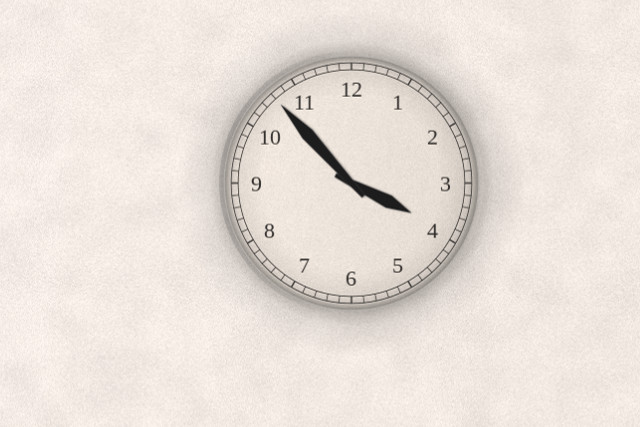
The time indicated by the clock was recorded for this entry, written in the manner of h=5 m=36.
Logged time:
h=3 m=53
